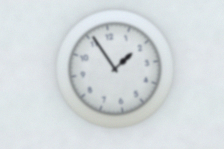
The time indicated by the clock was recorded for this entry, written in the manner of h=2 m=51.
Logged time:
h=1 m=56
